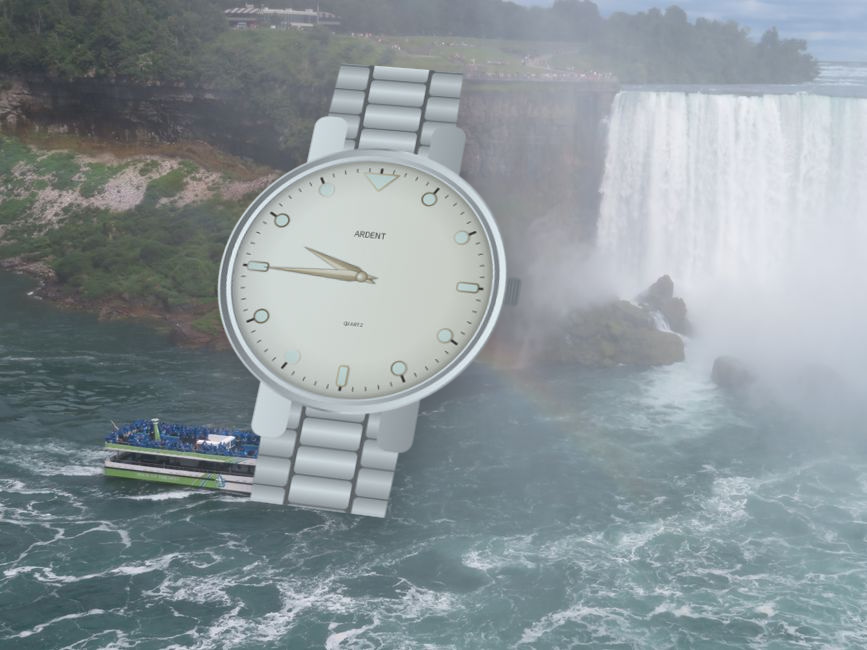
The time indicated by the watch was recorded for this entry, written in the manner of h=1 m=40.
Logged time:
h=9 m=45
